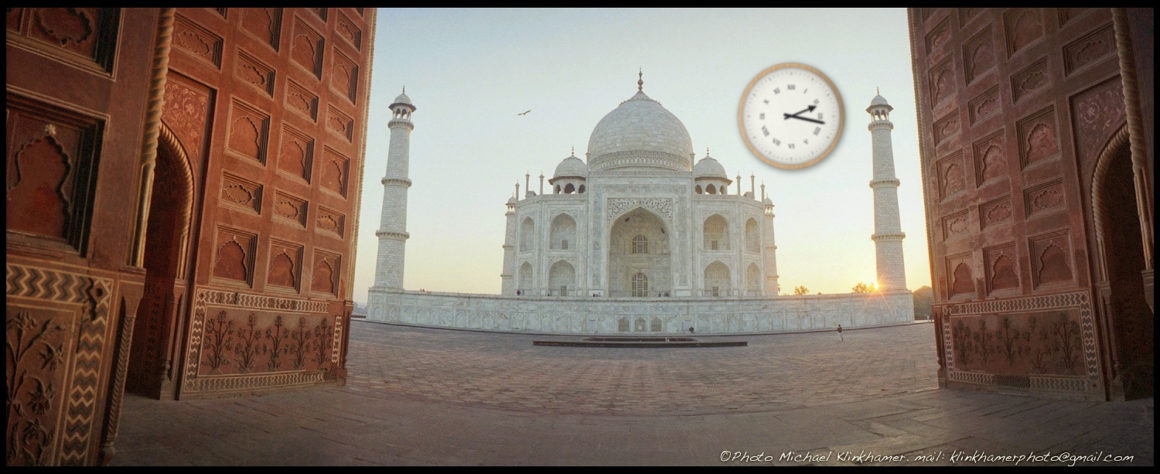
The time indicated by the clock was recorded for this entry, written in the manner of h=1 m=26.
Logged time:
h=2 m=17
